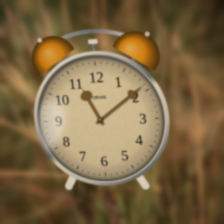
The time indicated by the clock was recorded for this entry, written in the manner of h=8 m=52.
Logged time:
h=11 m=9
